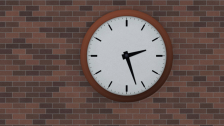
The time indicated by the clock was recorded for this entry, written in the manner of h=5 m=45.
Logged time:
h=2 m=27
